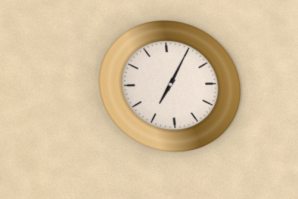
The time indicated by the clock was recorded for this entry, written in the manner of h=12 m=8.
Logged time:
h=7 m=5
